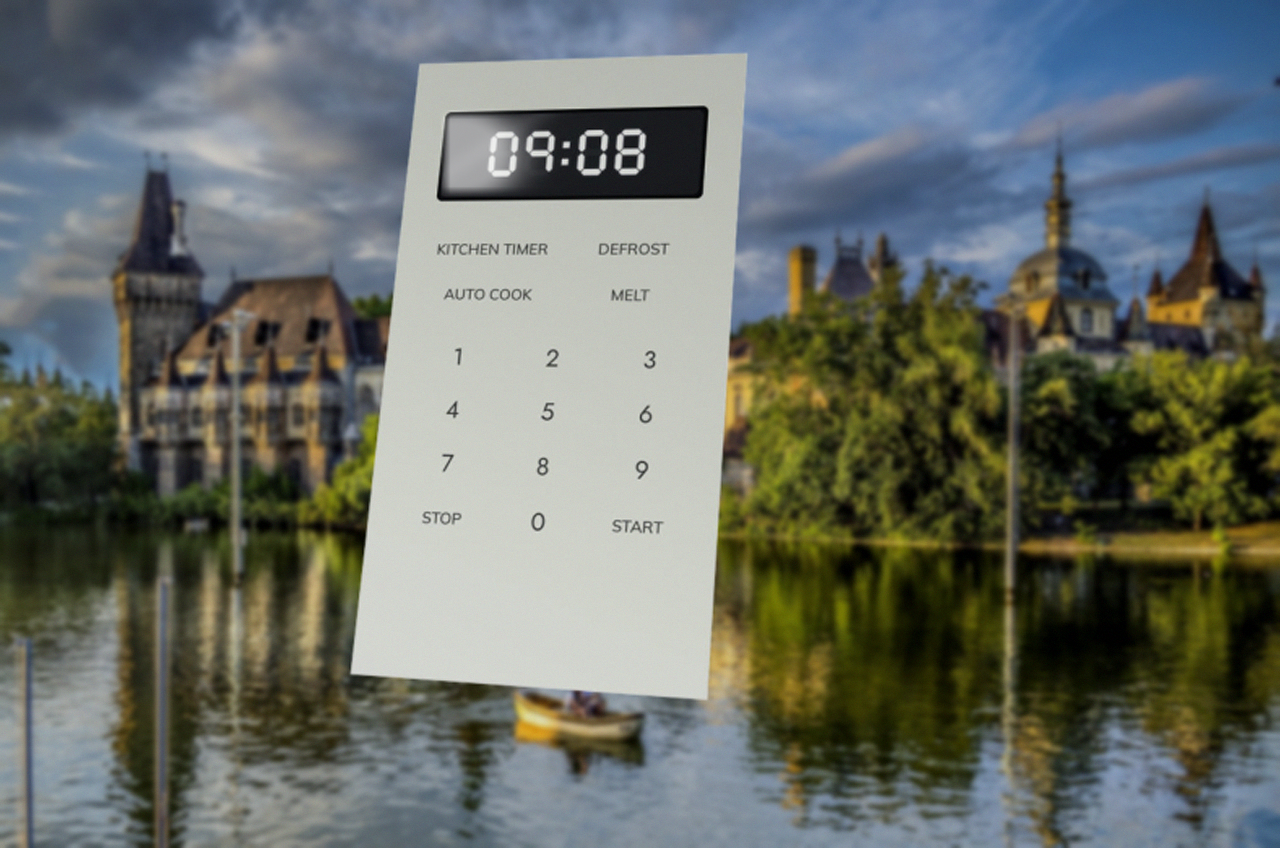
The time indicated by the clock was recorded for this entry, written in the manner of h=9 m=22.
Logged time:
h=9 m=8
